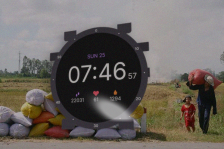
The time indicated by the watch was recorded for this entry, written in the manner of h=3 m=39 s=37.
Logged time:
h=7 m=46 s=57
